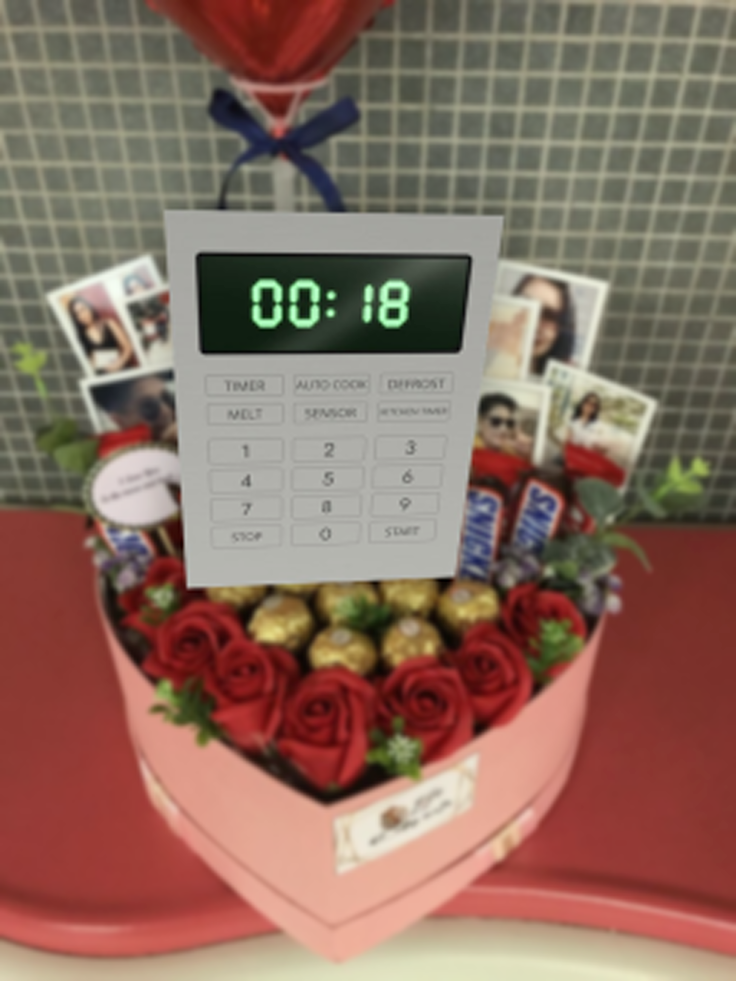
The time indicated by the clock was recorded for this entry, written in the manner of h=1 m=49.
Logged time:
h=0 m=18
